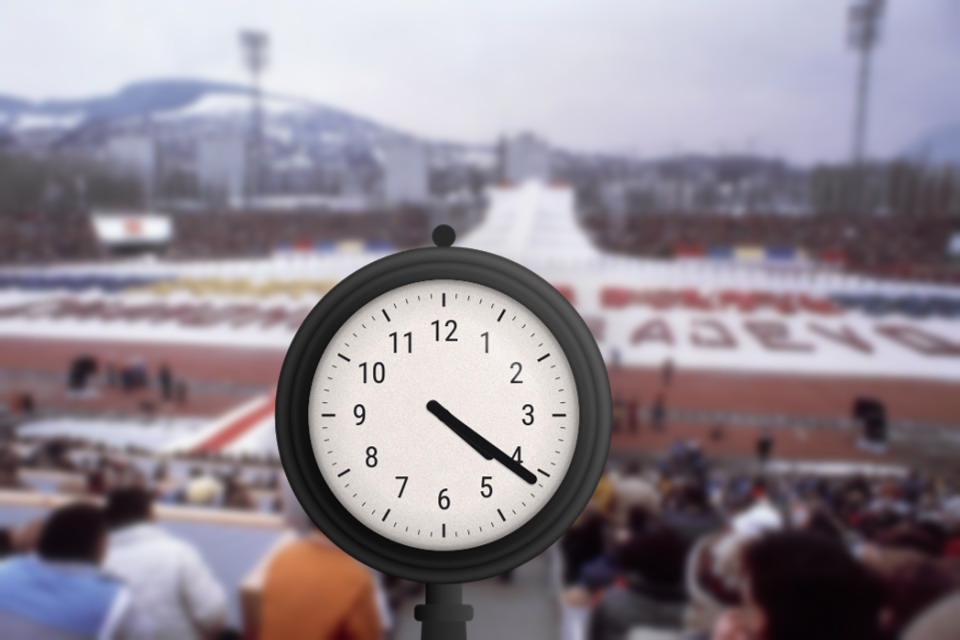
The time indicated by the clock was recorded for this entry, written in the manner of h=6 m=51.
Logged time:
h=4 m=21
